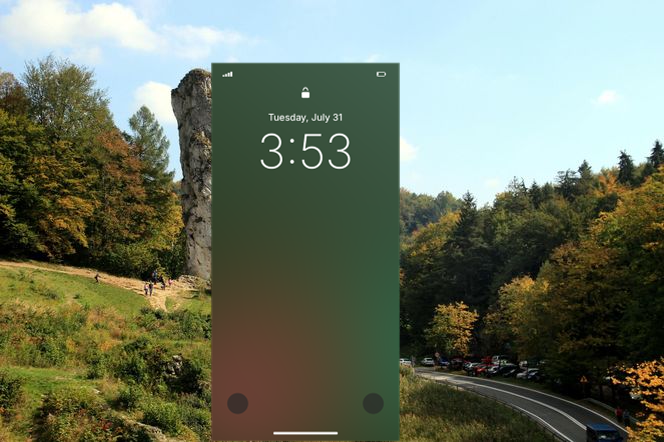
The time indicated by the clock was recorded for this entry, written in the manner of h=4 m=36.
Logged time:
h=3 m=53
